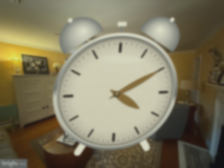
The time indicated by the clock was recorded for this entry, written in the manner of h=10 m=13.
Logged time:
h=4 m=10
